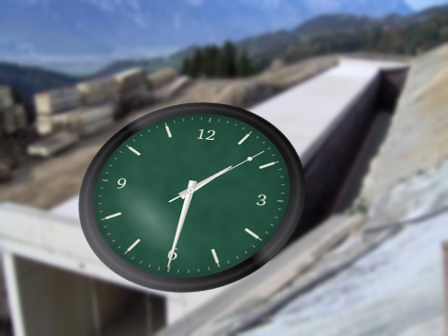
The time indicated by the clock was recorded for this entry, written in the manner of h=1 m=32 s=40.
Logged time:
h=1 m=30 s=8
